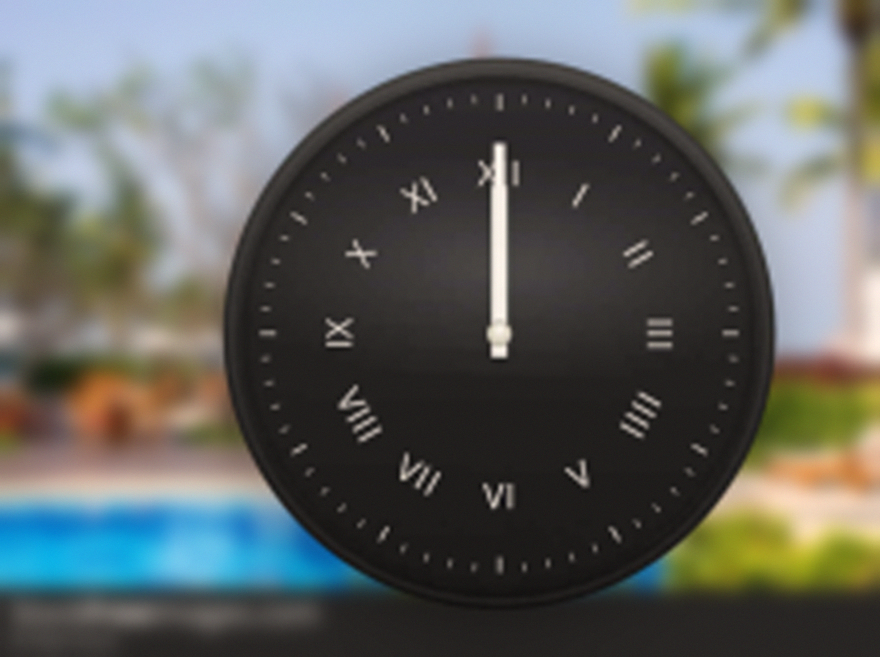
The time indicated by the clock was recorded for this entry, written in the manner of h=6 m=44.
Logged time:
h=12 m=0
